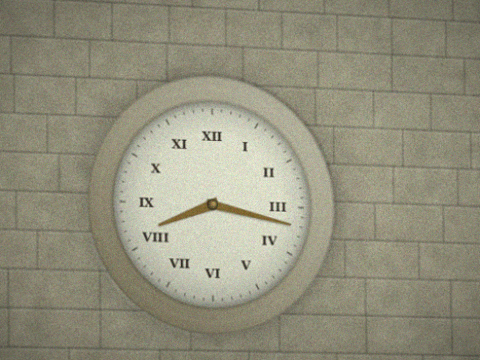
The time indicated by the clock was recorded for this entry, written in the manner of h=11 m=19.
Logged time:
h=8 m=17
